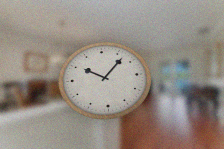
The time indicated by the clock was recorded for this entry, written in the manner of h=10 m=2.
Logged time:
h=10 m=7
